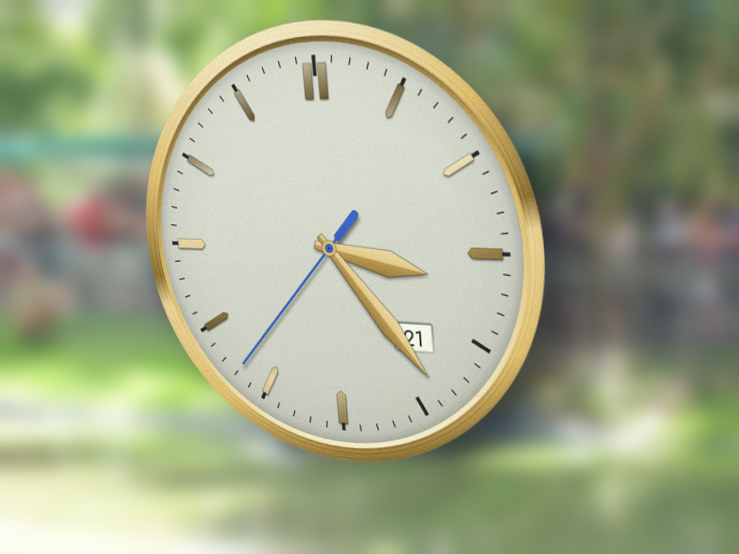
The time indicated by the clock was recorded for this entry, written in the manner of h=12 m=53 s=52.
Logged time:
h=3 m=23 s=37
